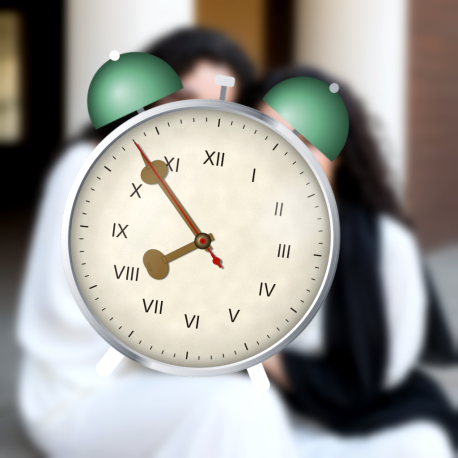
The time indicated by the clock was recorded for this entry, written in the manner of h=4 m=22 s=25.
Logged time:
h=7 m=52 s=53
